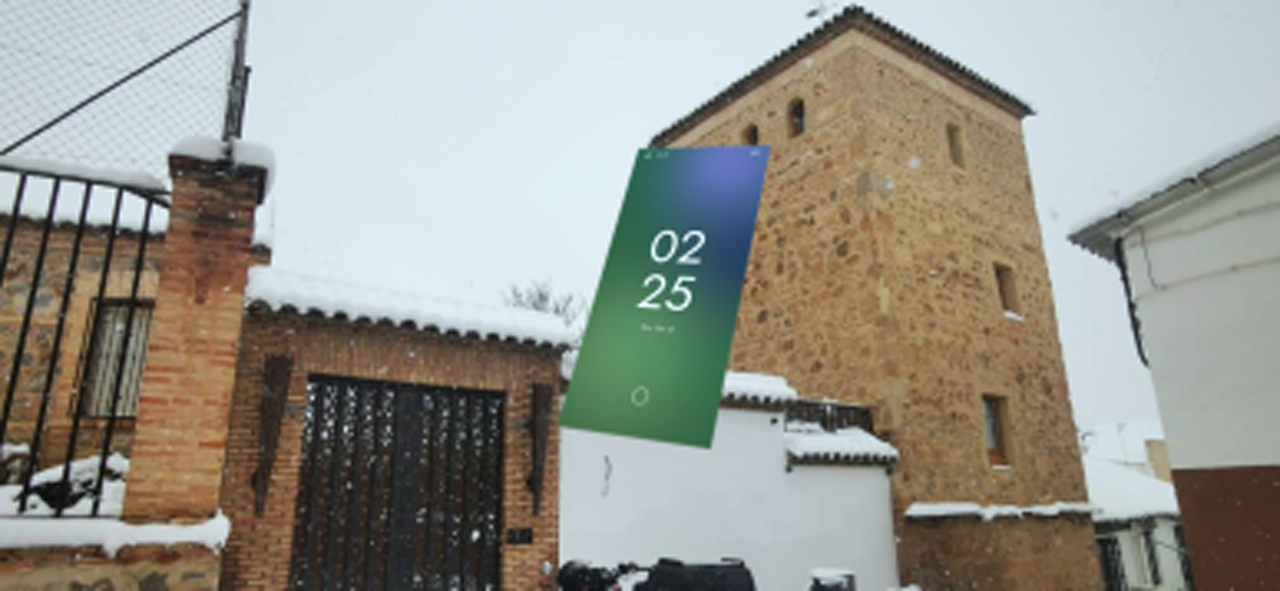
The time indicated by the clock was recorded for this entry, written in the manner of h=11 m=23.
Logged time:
h=2 m=25
